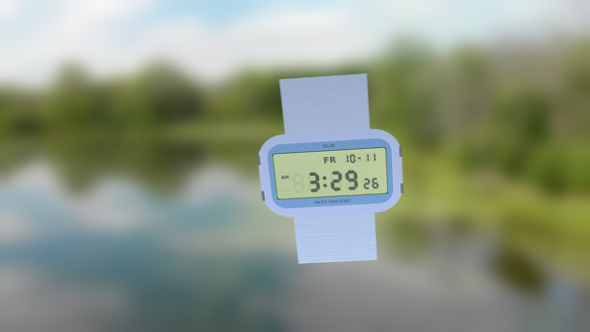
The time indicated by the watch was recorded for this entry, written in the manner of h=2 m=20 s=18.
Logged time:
h=3 m=29 s=26
